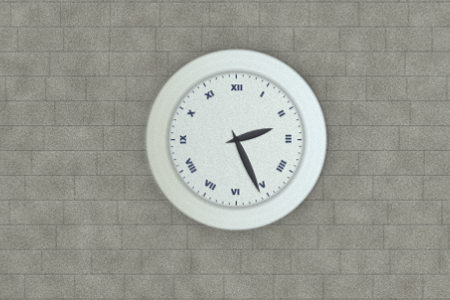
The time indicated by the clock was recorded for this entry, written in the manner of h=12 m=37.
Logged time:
h=2 m=26
